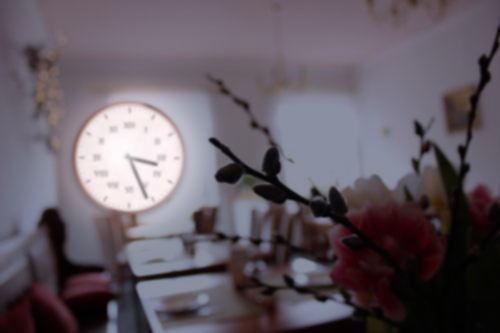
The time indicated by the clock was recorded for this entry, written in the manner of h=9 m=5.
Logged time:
h=3 m=26
